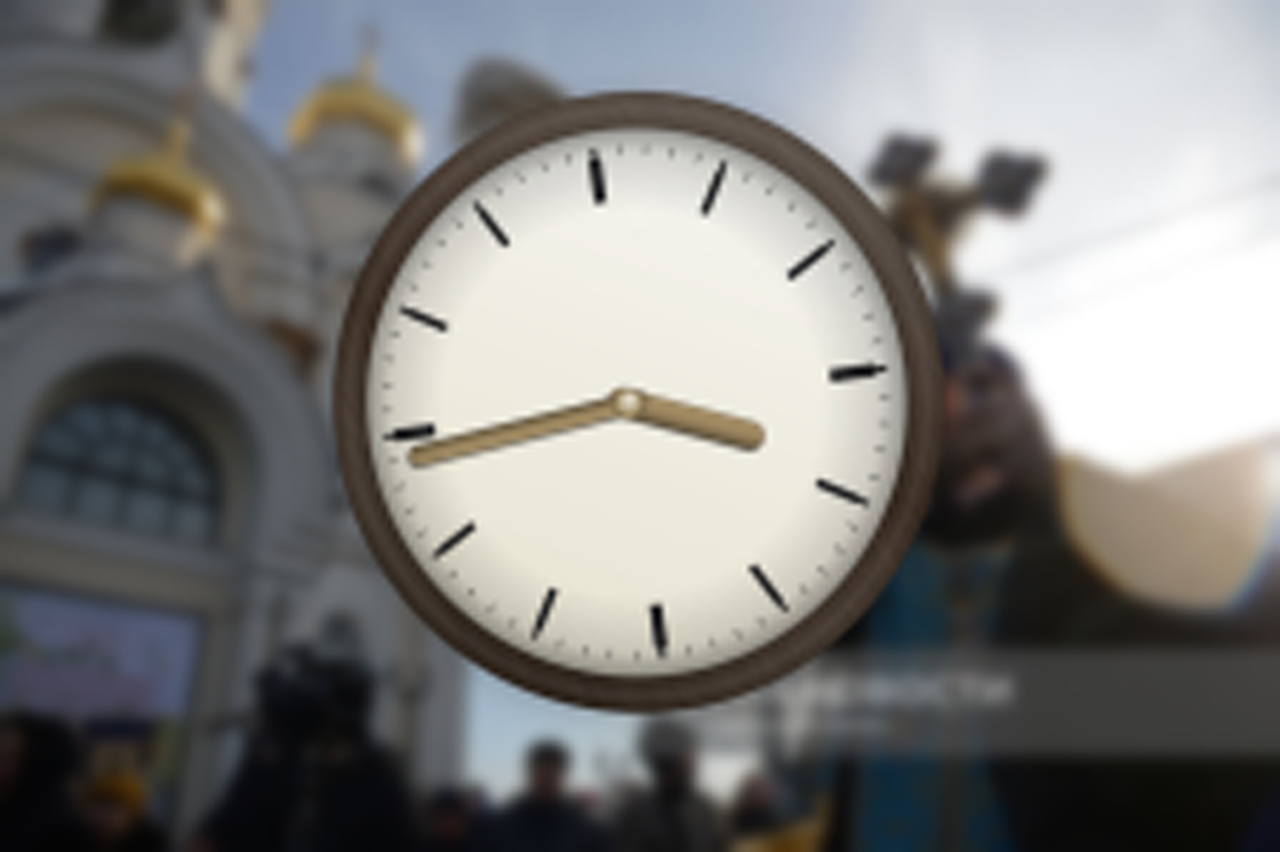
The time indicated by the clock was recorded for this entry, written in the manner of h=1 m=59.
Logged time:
h=3 m=44
